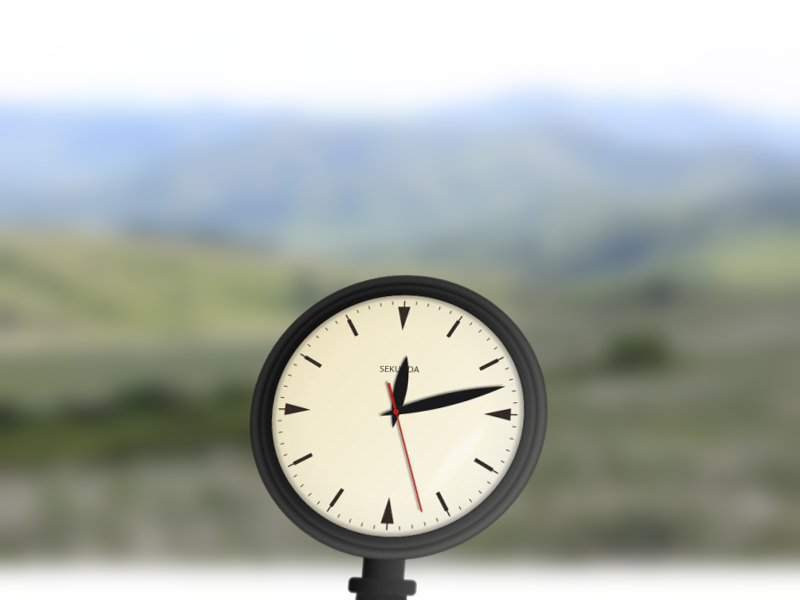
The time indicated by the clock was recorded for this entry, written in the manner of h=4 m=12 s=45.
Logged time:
h=12 m=12 s=27
